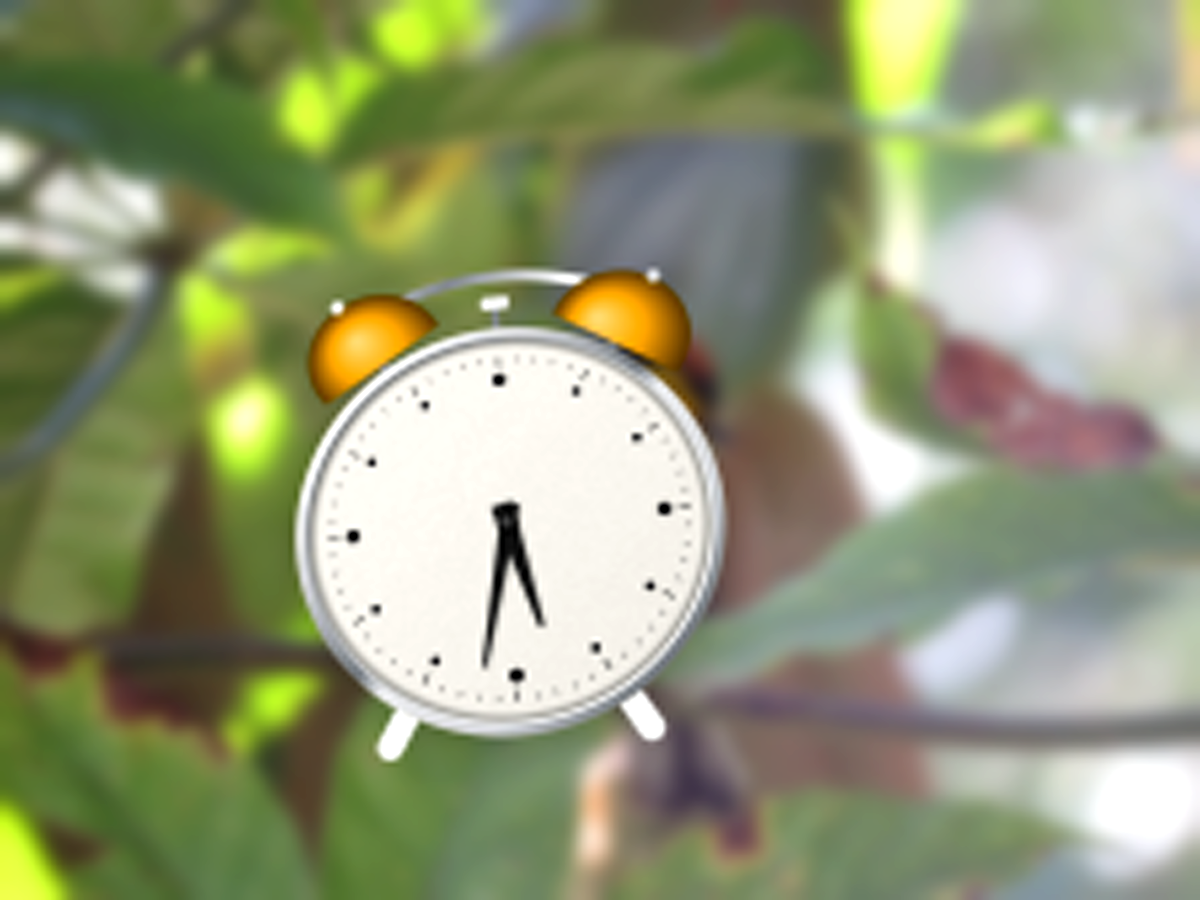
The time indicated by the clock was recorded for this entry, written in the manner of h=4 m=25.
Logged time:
h=5 m=32
